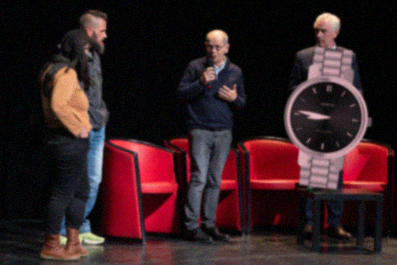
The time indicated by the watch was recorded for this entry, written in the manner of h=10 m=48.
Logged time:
h=8 m=46
